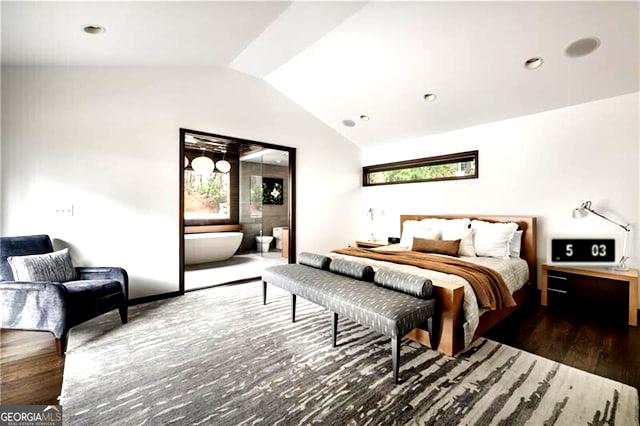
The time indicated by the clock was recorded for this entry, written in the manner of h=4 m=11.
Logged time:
h=5 m=3
